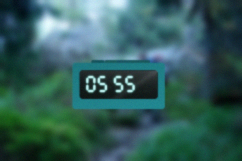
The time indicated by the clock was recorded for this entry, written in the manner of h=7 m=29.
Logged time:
h=5 m=55
